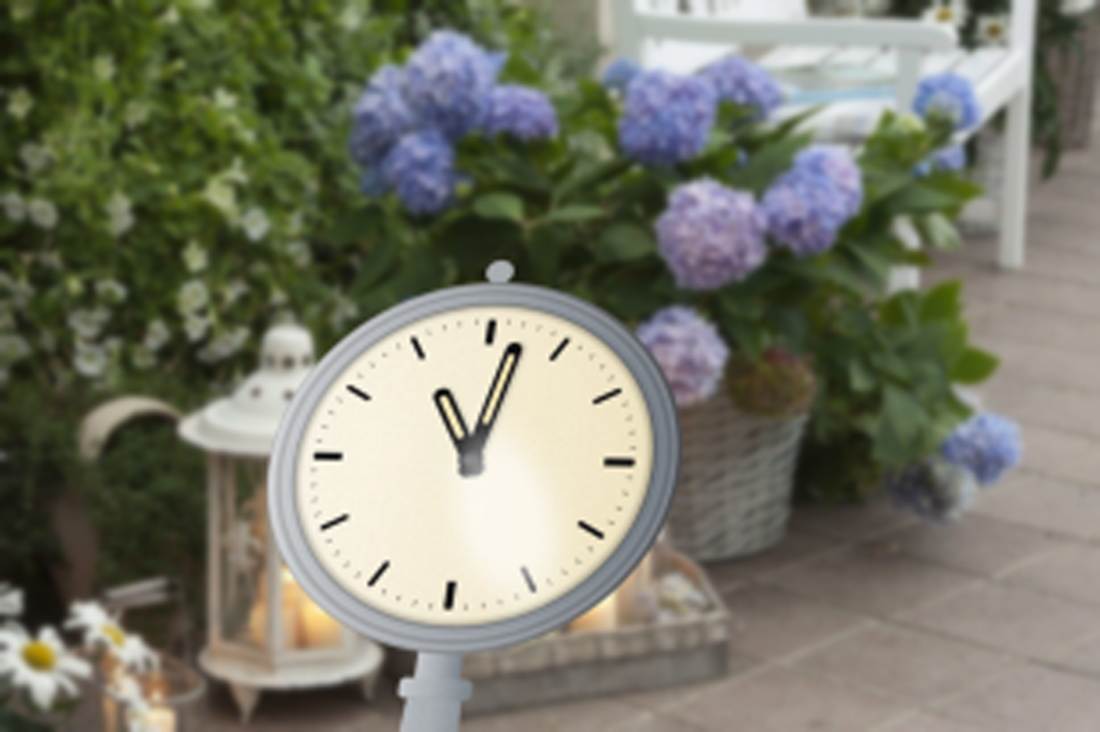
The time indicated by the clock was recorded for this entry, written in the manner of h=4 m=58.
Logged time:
h=11 m=2
